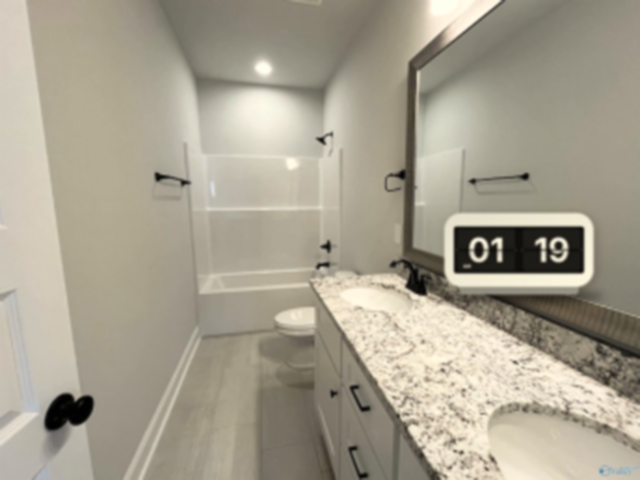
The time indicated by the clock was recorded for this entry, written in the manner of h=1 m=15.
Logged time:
h=1 m=19
